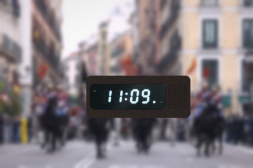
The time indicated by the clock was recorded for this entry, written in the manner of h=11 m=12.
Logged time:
h=11 m=9
